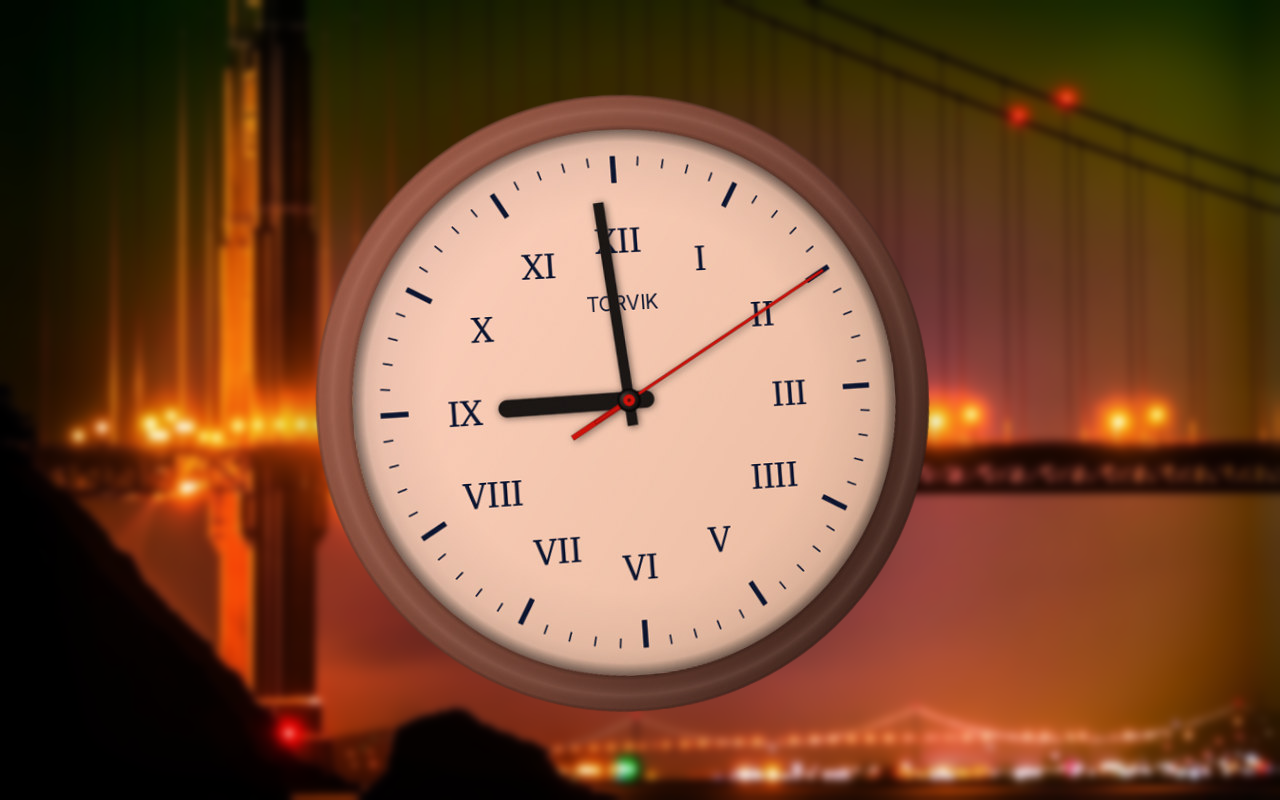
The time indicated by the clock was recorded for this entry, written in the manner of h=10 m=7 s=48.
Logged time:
h=8 m=59 s=10
